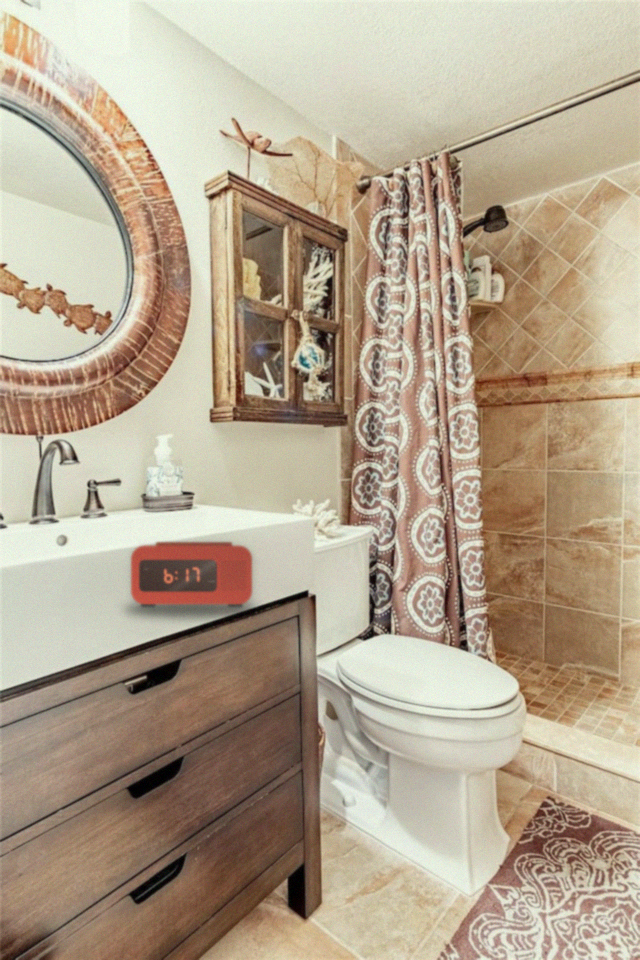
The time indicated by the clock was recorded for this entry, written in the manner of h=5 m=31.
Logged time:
h=6 m=17
